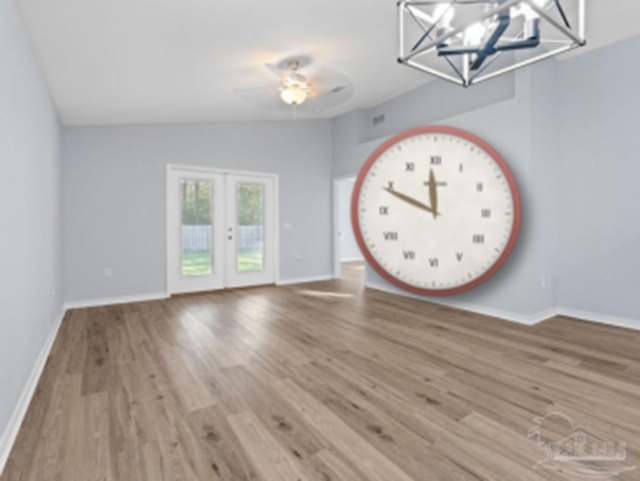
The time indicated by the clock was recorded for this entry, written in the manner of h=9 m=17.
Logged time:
h=11 m=49
